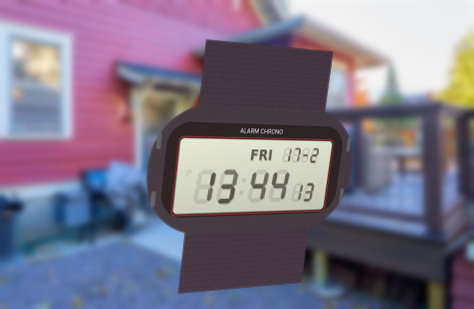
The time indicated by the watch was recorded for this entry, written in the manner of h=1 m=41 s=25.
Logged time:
h=13 m=44 s=13
